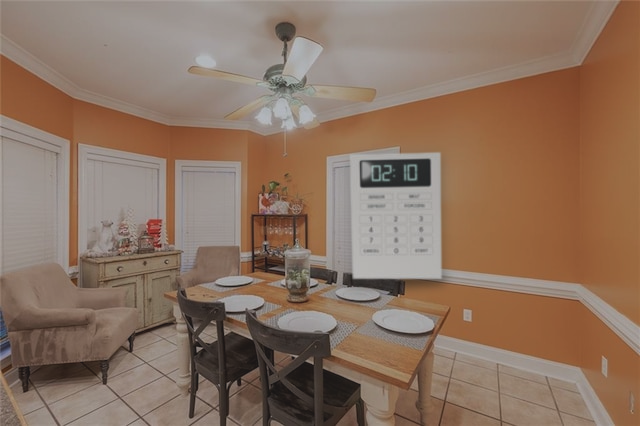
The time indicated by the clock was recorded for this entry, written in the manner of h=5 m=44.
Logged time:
h=2 m=10
